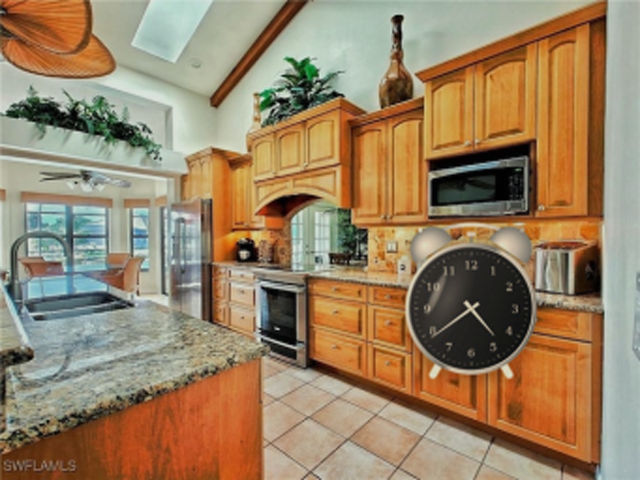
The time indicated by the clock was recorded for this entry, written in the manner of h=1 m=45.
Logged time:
h=4 m=39
